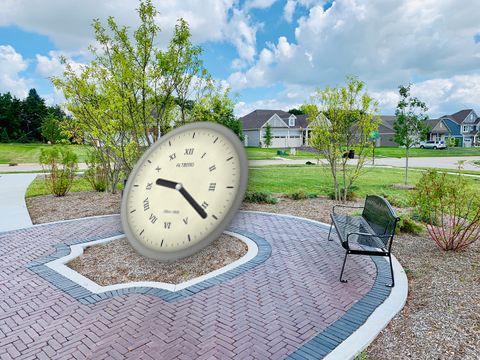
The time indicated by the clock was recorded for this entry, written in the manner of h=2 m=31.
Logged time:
h=9 m=21
